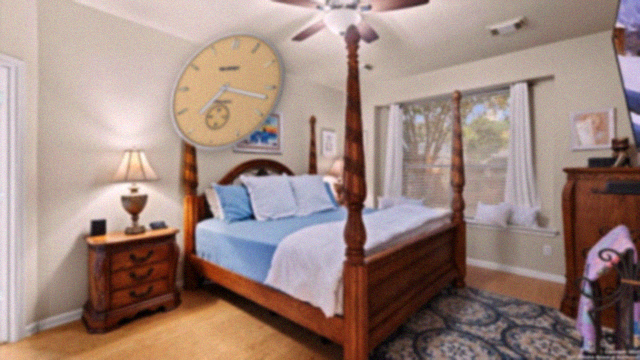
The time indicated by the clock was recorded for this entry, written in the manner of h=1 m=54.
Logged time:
h=7 m=17
